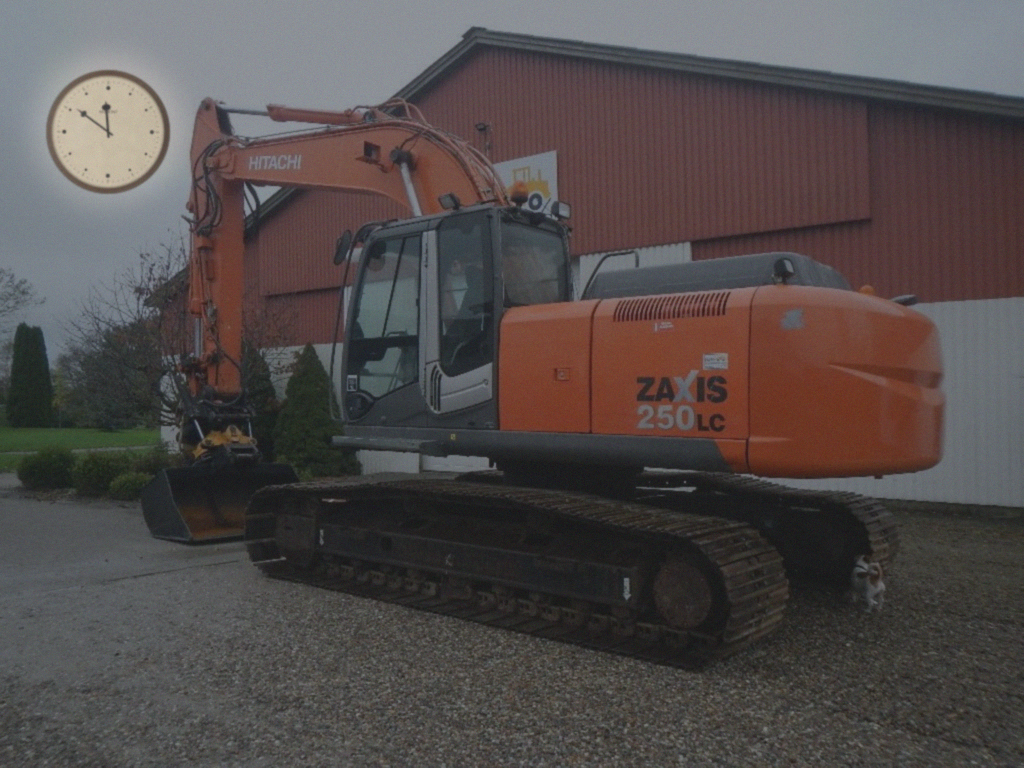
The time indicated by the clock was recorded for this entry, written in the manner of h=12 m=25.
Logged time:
h=11 m=51
